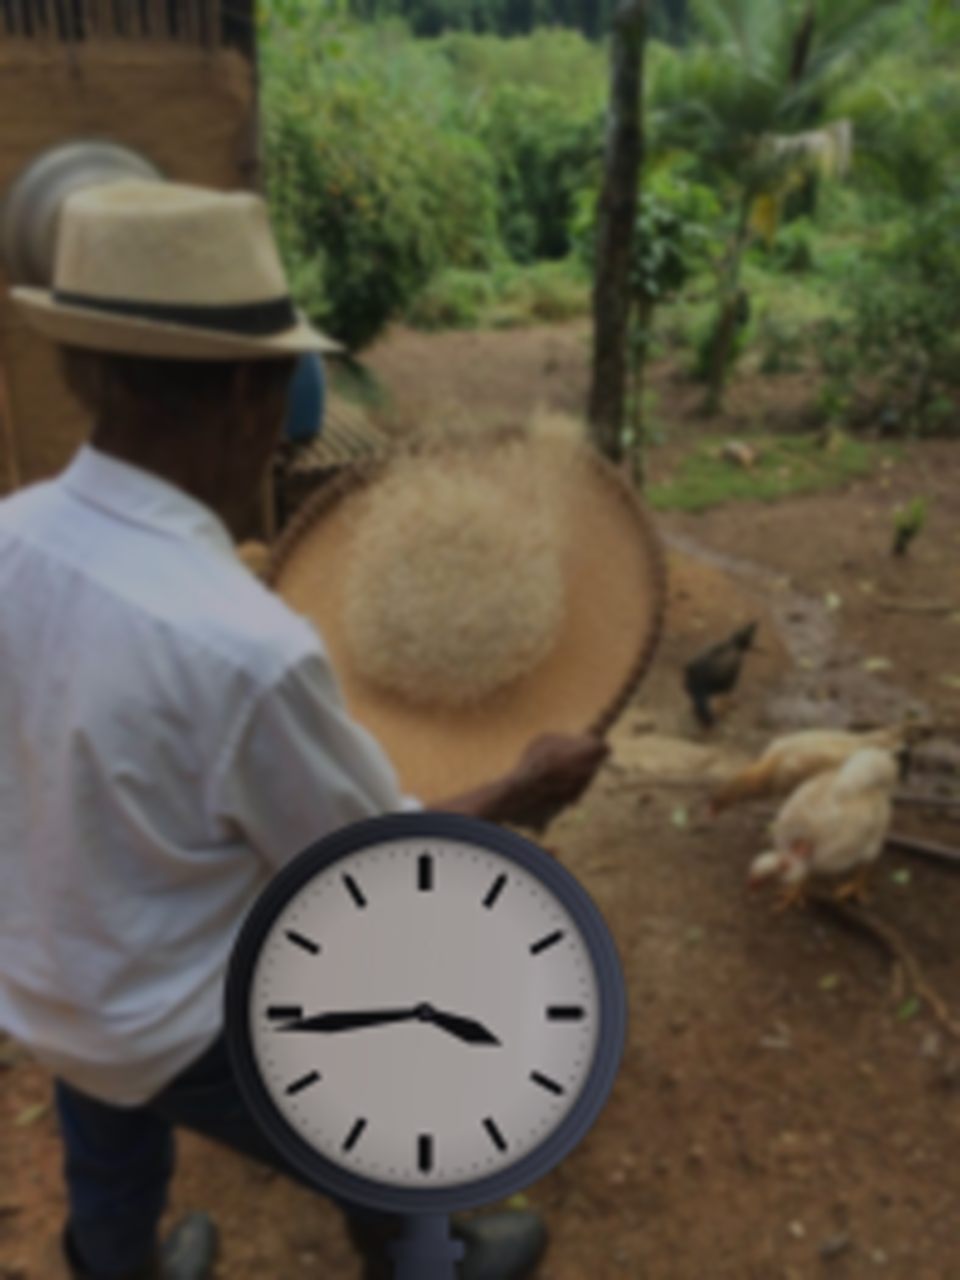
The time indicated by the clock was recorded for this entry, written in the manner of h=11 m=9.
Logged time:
h=3 m=44
